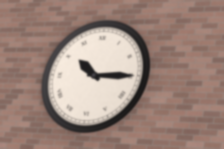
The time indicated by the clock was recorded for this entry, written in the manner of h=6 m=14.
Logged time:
h=10 m=15
